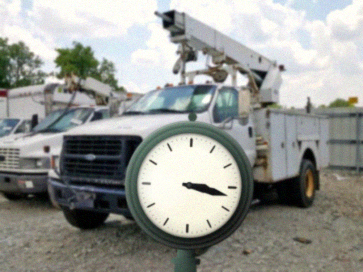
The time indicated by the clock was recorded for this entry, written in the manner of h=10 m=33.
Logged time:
h=3 m=17
